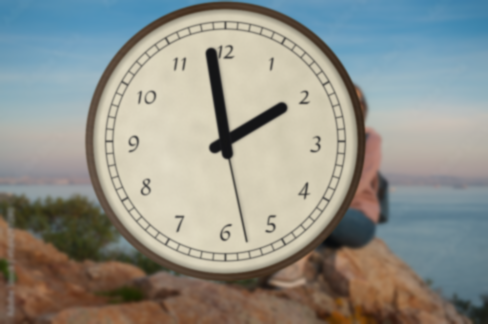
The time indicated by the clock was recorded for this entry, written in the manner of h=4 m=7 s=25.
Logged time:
h=1 m=58 s=28
